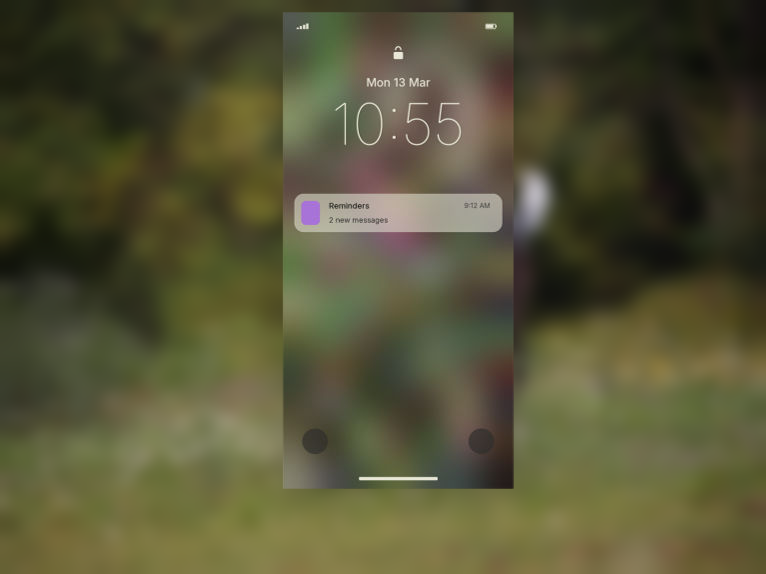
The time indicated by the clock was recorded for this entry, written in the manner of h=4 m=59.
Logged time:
h=10 m=55
